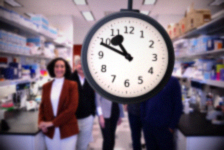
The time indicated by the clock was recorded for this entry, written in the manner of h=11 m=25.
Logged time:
h=10 m=49
